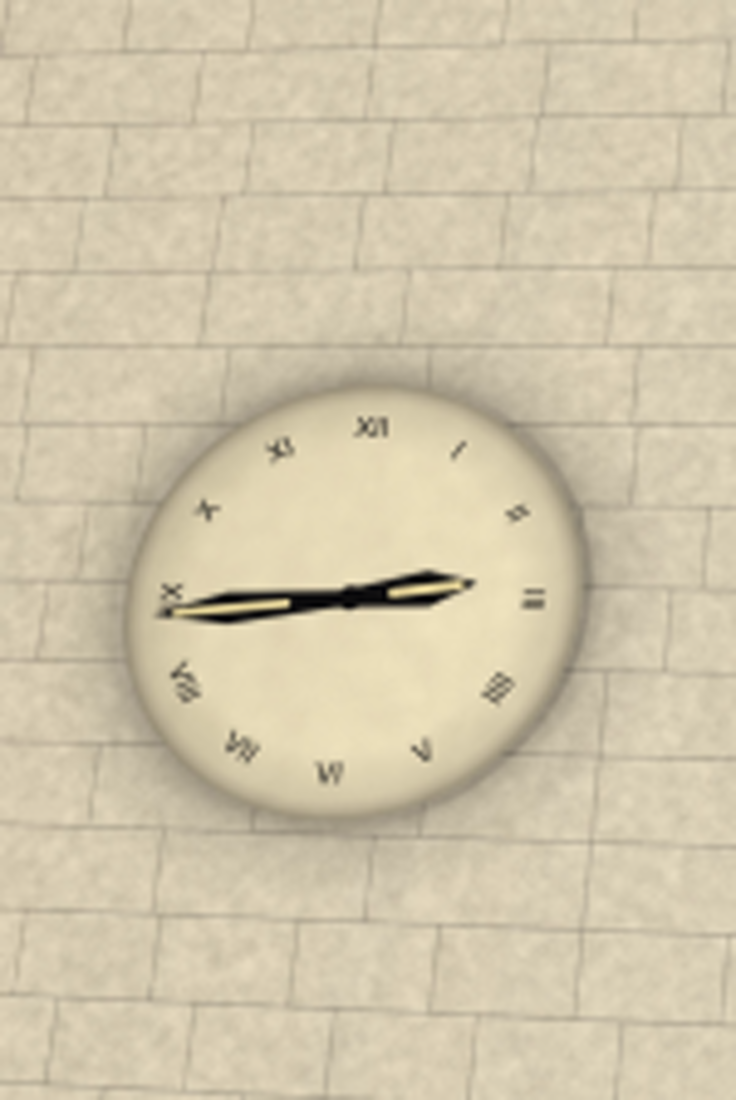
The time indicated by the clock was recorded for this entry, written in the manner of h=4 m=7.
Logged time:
h=2 m=44
